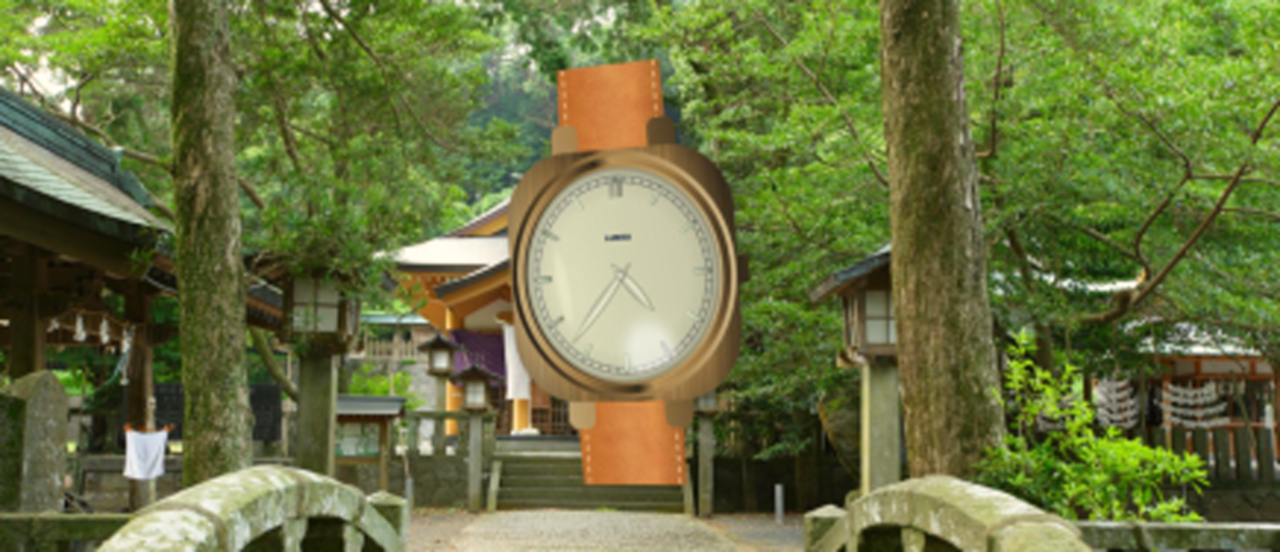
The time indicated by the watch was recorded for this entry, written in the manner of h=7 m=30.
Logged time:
h=4 m=37
